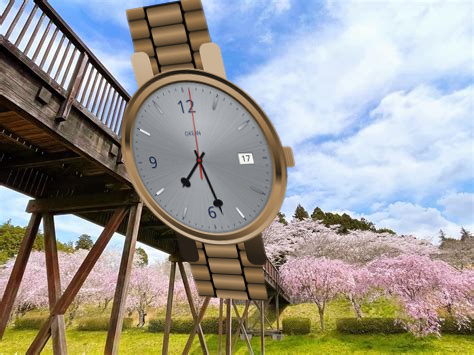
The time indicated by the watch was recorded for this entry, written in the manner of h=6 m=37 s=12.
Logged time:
h=7 m=28 s=1
